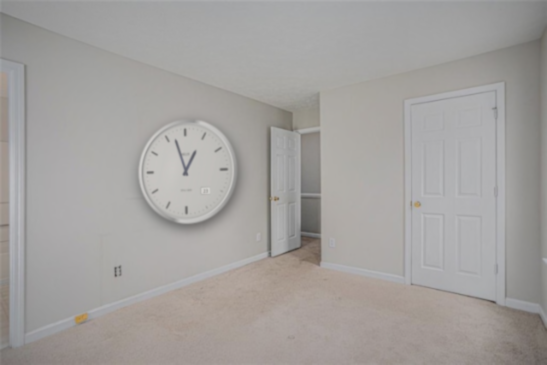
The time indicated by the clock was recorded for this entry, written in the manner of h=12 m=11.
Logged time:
h=12 m=57
